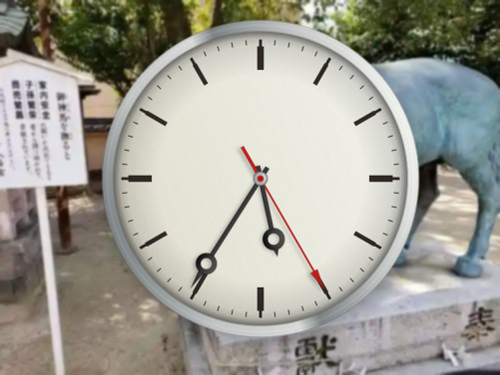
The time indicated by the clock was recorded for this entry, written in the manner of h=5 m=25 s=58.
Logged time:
h=5 m=35 s=25
